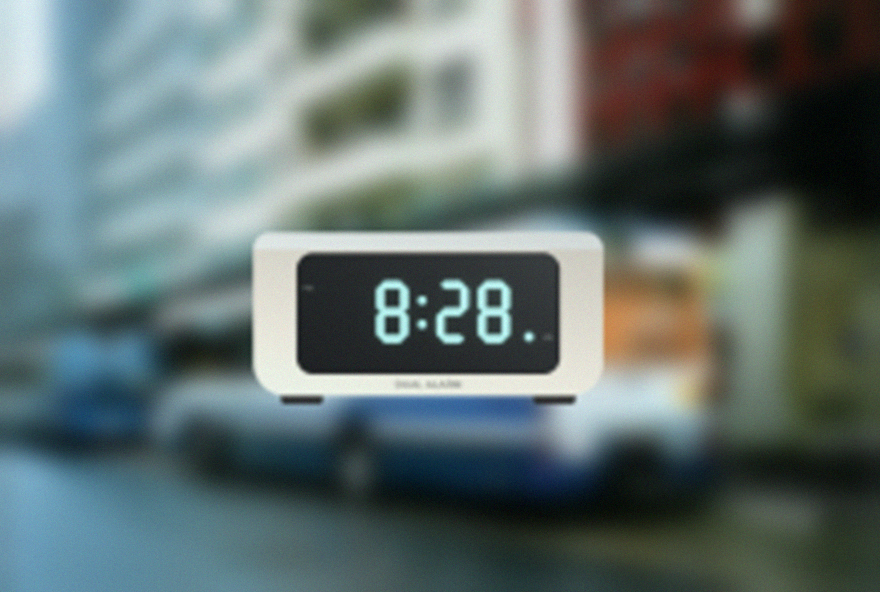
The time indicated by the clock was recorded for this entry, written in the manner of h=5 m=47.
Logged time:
h=8 m=28
